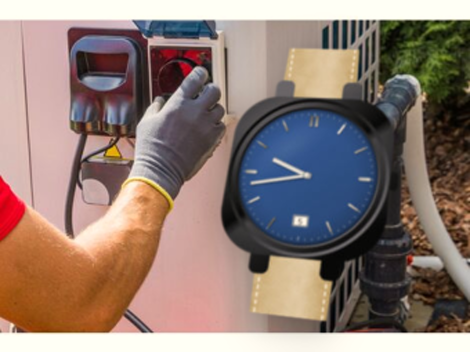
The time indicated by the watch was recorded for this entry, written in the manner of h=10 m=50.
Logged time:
h=9 m=43
